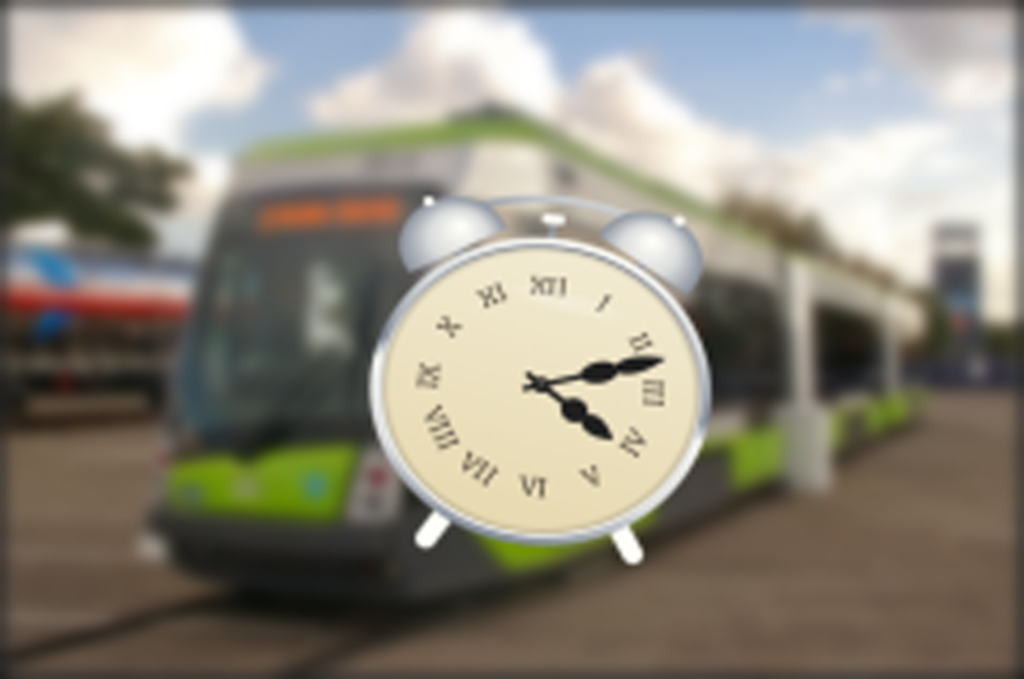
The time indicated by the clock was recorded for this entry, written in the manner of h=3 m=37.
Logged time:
h=4 m=12
